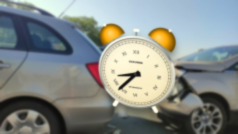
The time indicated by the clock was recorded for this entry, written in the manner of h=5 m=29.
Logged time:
h=8 m=37
